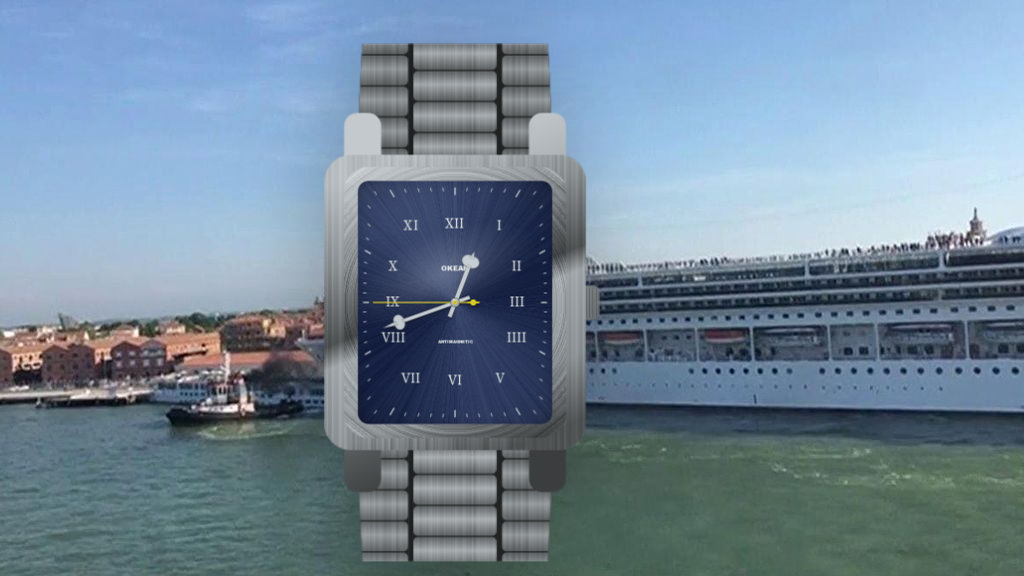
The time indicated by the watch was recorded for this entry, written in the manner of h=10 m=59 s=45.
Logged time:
h=12 m=41 s=45
